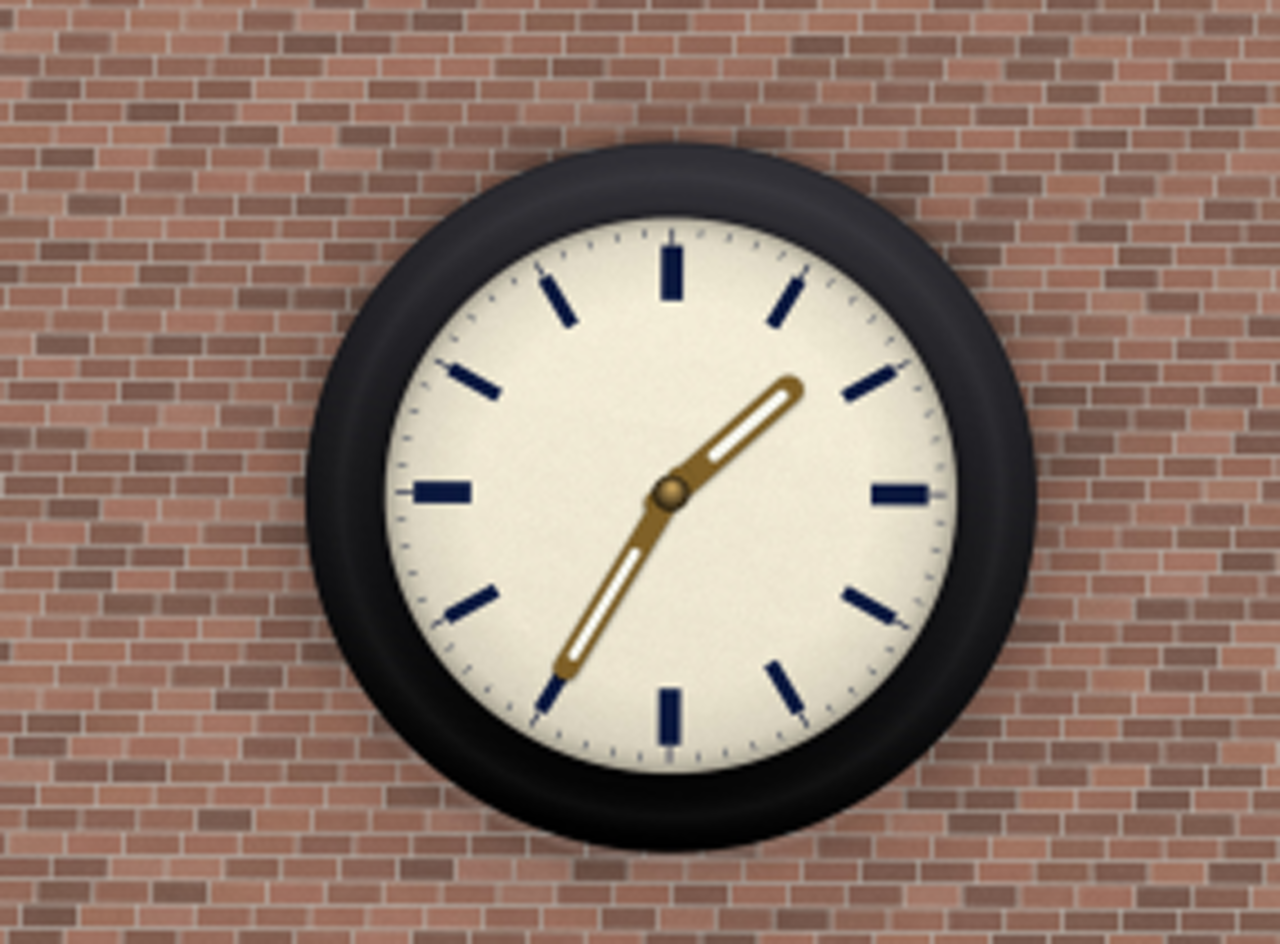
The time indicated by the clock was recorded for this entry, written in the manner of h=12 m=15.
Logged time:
h=1 m=35
